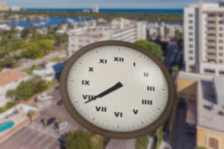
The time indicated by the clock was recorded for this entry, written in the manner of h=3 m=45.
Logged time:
h=7 m=39
